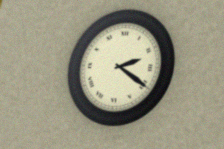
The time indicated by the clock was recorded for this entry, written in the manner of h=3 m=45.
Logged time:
h=2 m=20
